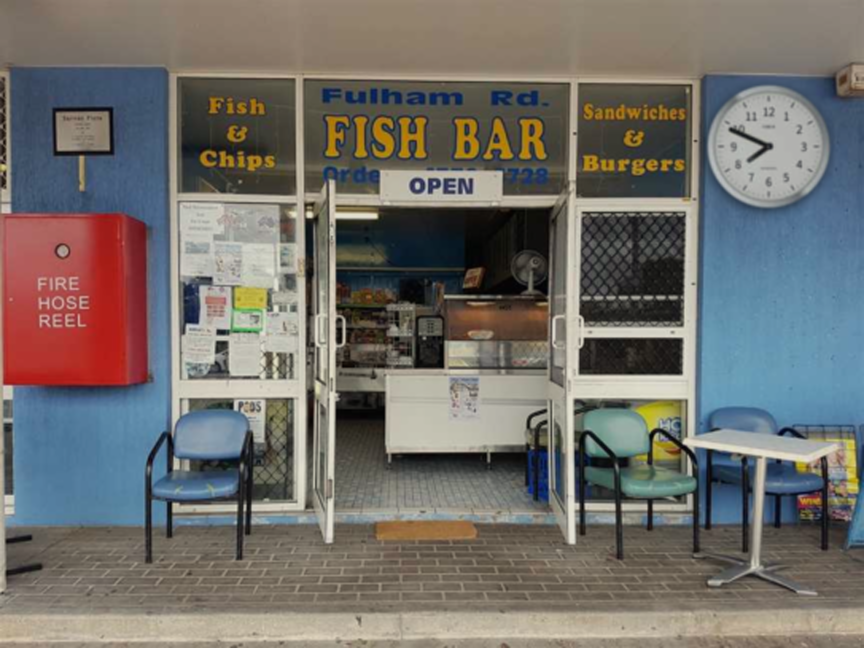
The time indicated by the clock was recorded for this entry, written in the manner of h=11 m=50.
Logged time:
h=7 m=49
